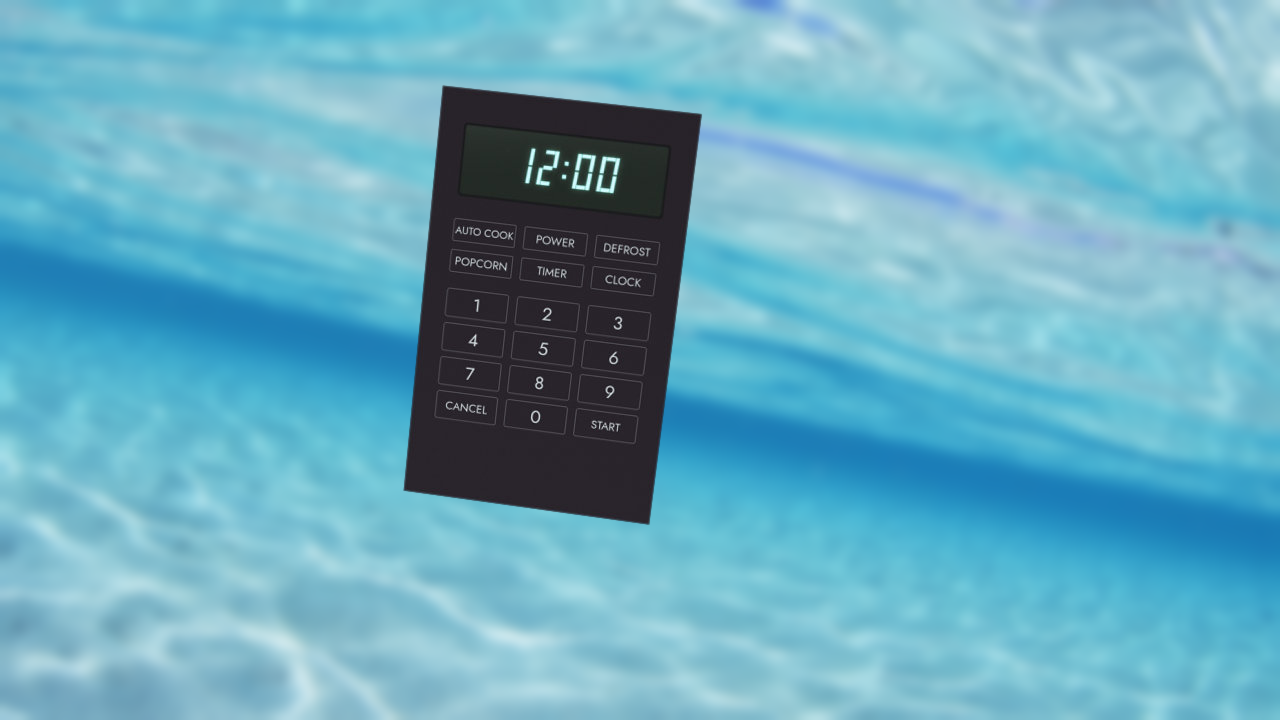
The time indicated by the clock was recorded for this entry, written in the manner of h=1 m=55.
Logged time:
h=12 m=0
